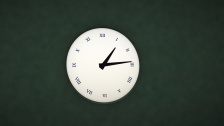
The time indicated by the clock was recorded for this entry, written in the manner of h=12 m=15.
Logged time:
h=1 m=14
